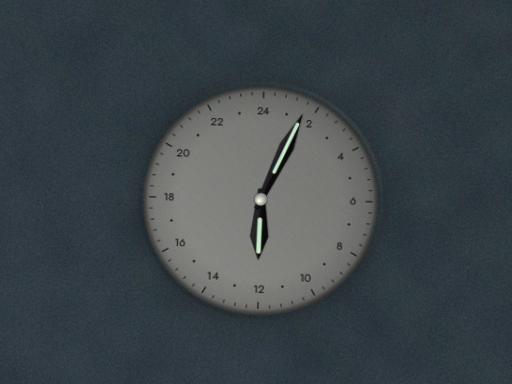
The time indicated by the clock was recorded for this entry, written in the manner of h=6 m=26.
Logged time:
h=12 m=4
